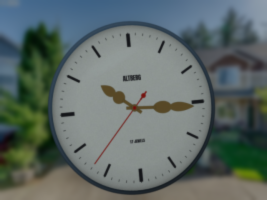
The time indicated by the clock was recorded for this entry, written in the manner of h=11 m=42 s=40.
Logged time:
h=10 m=15 s=37
